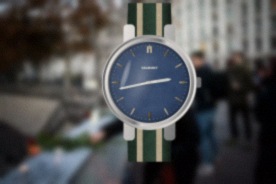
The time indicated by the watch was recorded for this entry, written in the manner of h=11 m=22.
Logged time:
h=2 m=43
